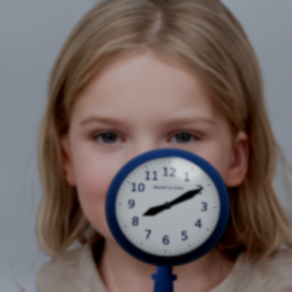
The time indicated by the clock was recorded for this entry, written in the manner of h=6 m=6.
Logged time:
h=8 m=10
